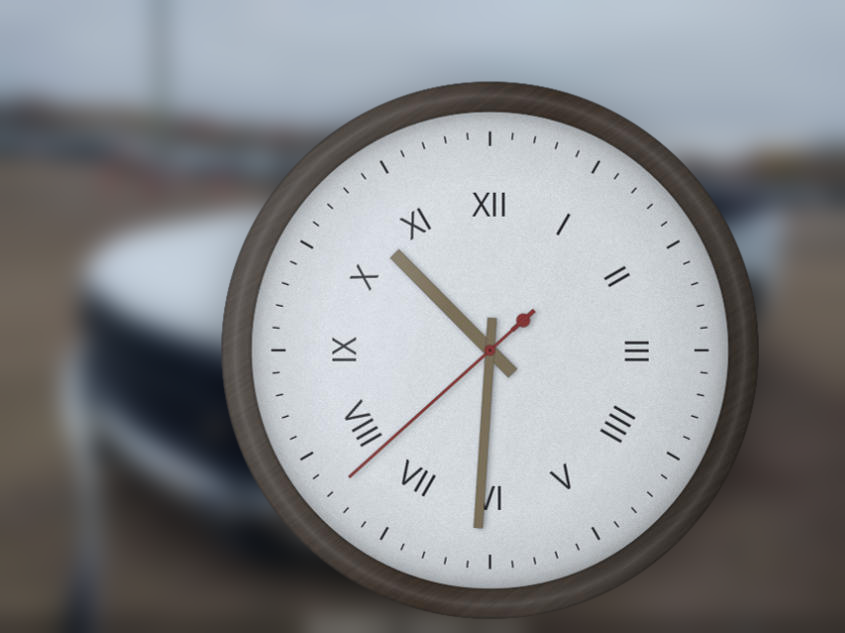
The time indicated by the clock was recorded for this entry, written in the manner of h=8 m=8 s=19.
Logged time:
h=10 m=30 s=38
